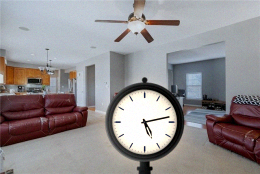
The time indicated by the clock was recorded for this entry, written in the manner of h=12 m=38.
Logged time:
h=5 m=13
